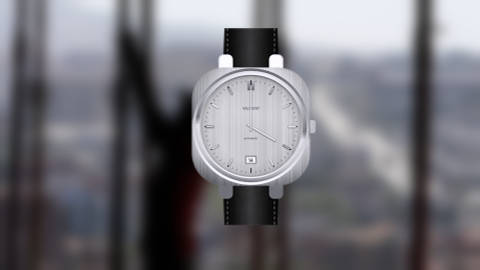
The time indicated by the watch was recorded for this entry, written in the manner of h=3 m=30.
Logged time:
h=4 m=0
